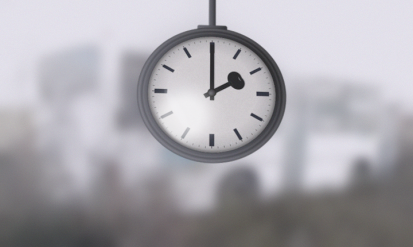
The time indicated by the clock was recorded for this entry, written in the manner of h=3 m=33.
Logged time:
h=2 m=0
